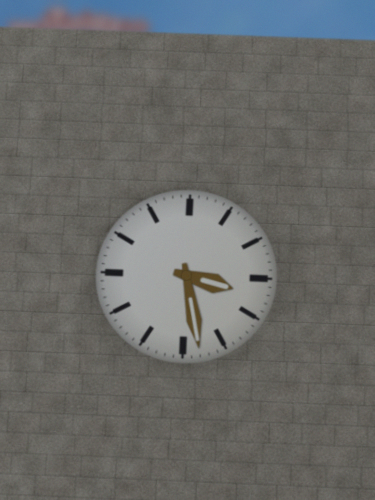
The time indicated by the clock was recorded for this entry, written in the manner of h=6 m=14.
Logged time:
h=3 m=28
